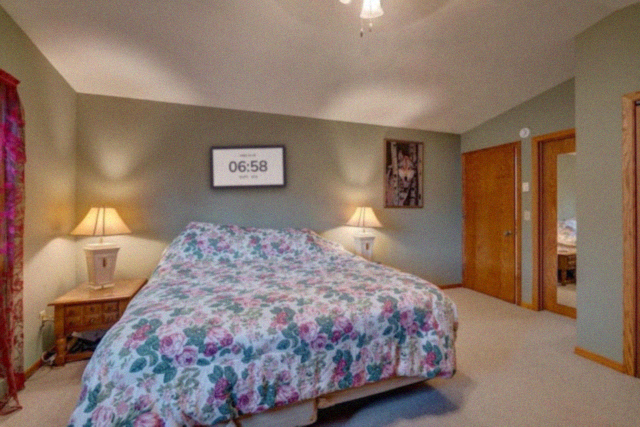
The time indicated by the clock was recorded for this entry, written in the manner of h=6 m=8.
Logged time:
h=6 m=58
